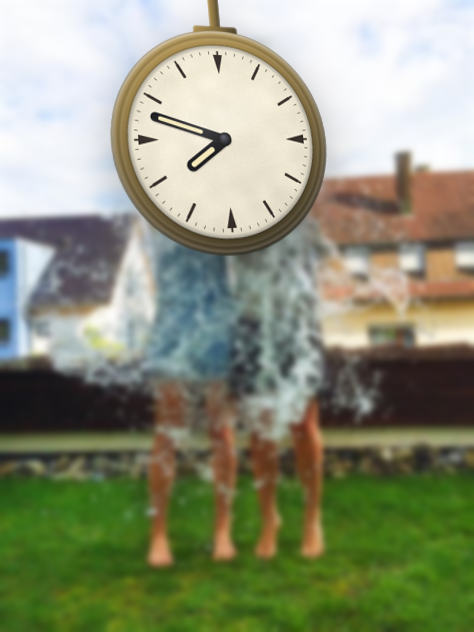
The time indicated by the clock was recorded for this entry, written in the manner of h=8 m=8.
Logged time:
h=7 m=48
